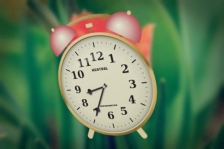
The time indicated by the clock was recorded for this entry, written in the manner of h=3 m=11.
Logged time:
h=8 m=35
